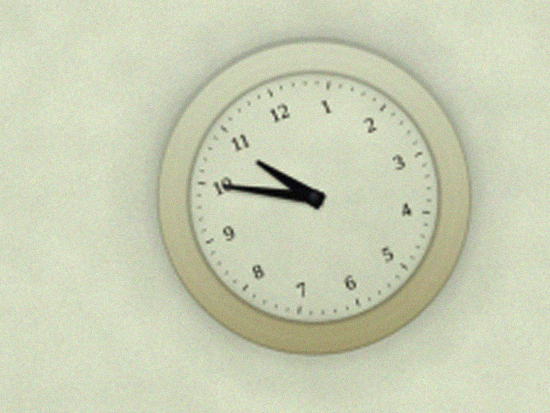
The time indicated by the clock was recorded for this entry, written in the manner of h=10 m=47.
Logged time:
h=10 m=50
